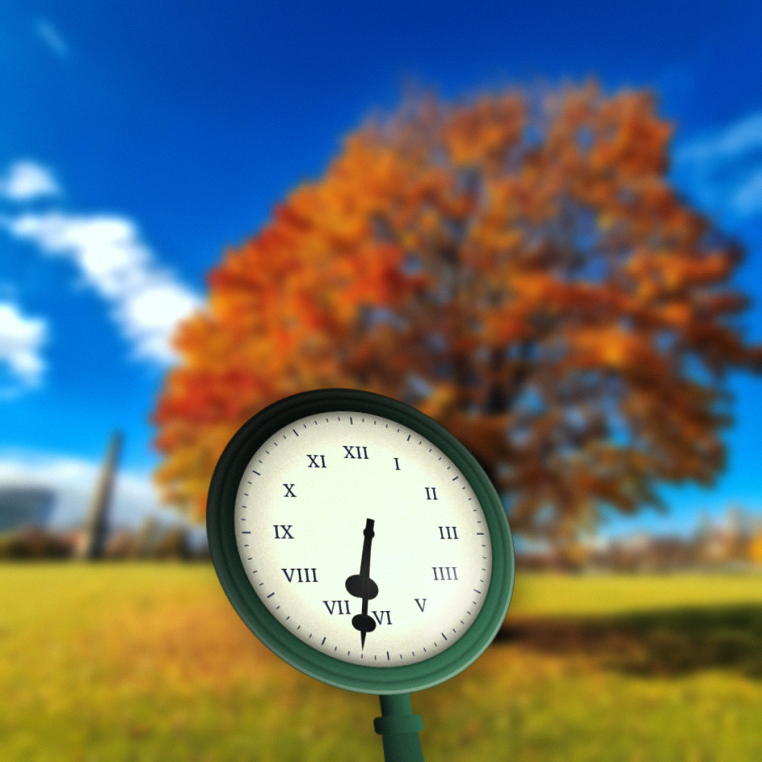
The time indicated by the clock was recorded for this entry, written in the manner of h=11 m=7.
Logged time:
h=6 m=32
